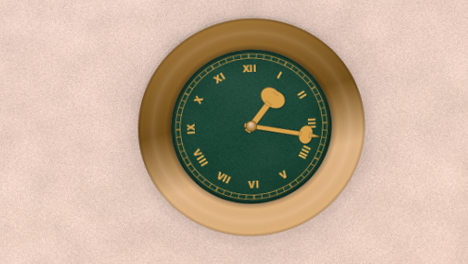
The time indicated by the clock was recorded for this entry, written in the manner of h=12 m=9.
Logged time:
h=1 m=17
